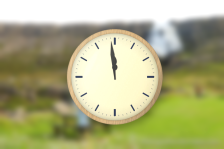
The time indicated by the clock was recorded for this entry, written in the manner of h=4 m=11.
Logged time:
h=11 m=59
